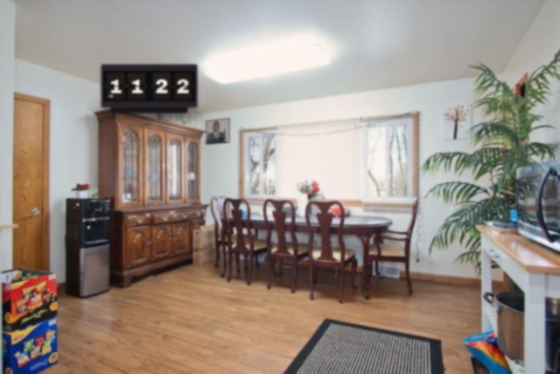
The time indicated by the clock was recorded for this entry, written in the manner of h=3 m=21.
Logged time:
h=11 m=22
